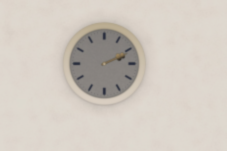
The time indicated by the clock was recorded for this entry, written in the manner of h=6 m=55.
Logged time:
h=2 m=11
